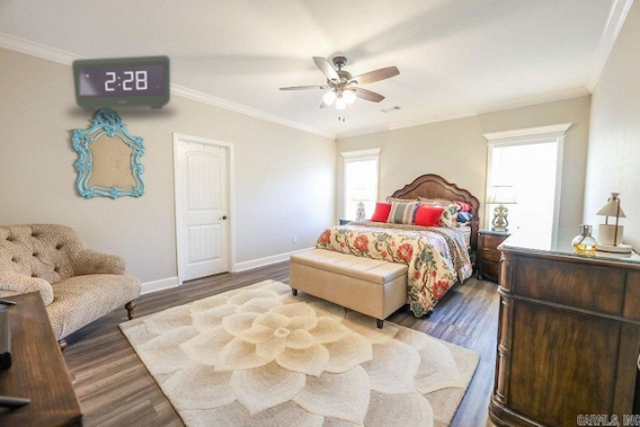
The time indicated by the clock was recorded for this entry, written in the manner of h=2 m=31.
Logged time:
h=2 m=28
